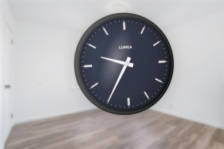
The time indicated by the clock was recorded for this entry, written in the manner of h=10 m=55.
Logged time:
h=9 m=35
